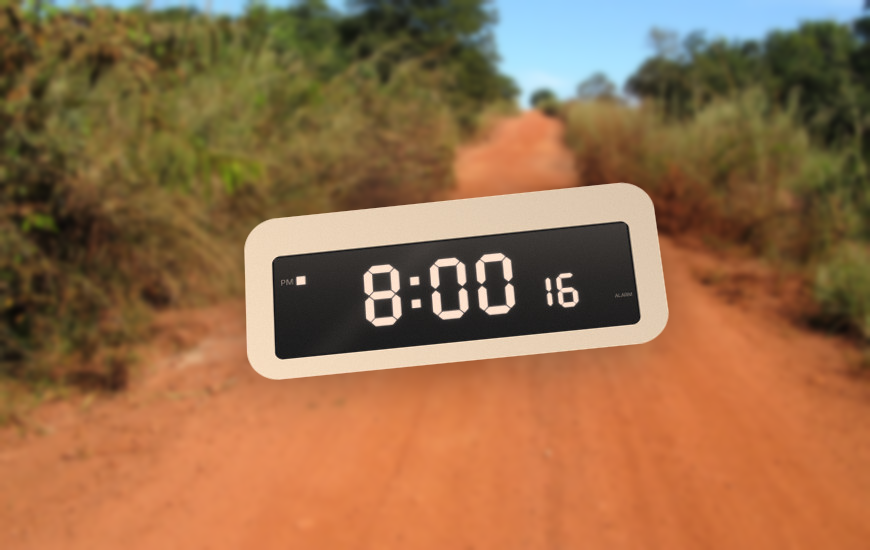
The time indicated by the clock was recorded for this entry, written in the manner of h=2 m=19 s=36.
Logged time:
h=8 m=0 s=16
